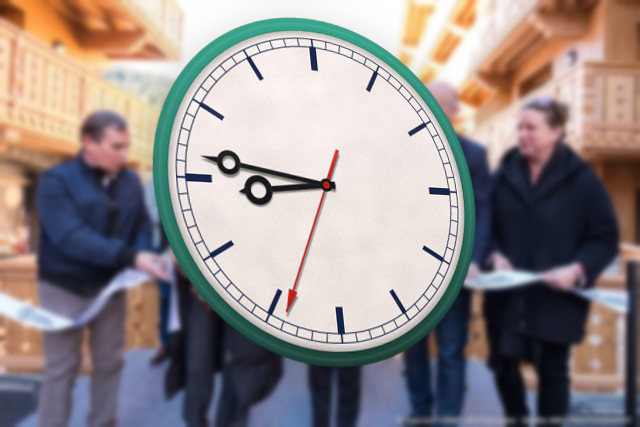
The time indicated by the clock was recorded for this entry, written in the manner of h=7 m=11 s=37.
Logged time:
h=8 m=46 s=34
